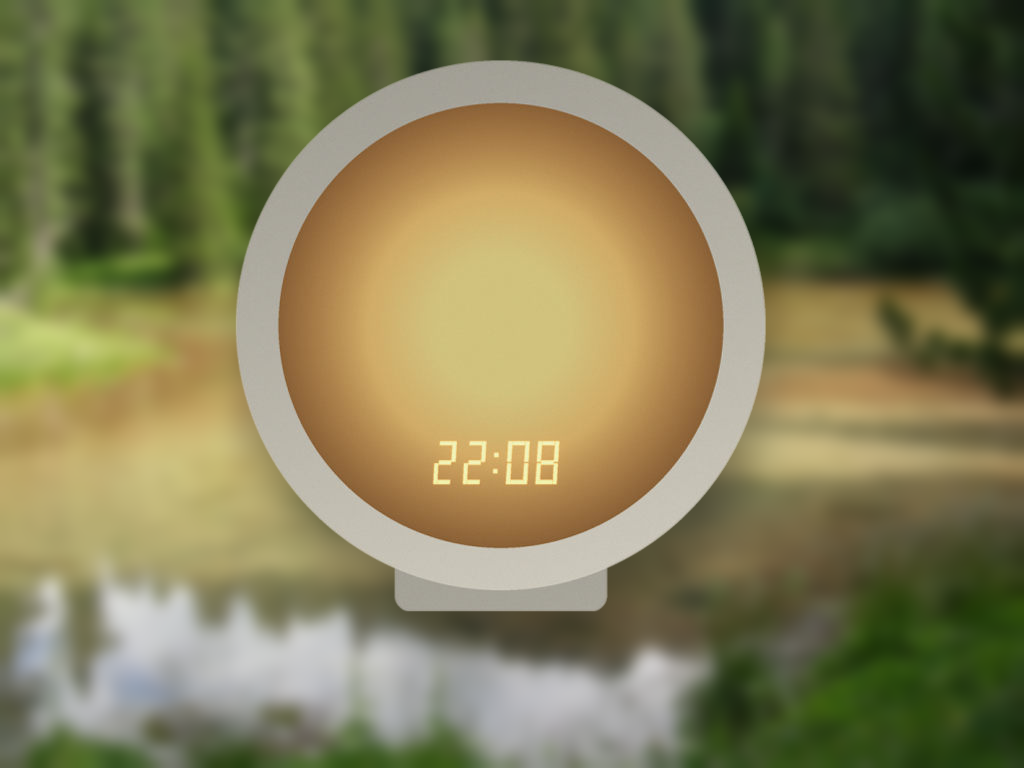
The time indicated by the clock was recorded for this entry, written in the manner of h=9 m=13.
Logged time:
h=22 m=8
